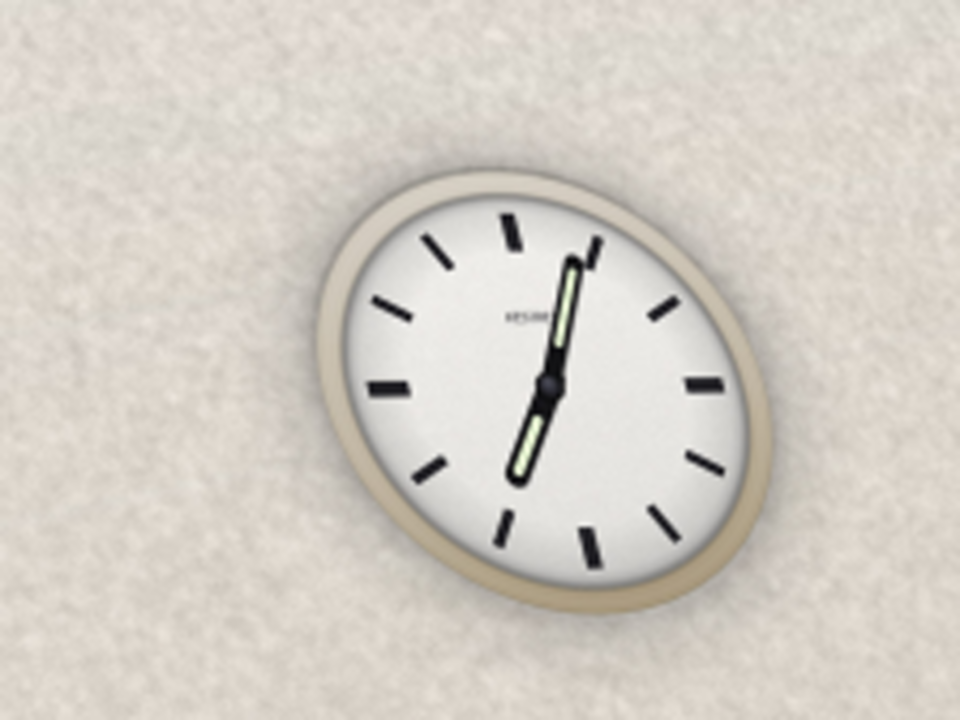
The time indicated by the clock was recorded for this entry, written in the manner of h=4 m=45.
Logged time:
h=7 m=4
